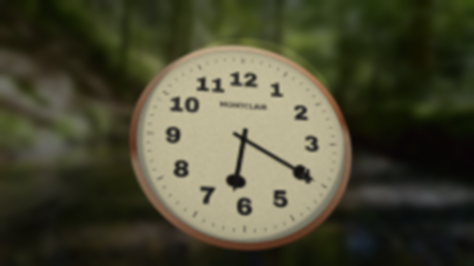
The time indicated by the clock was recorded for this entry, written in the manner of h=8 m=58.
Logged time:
h=6 m=20
